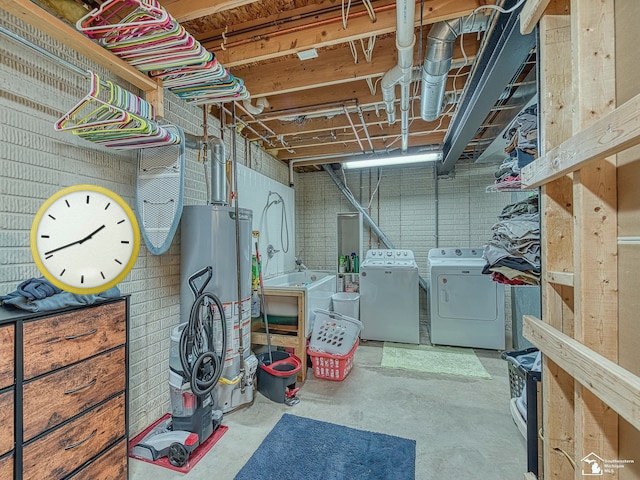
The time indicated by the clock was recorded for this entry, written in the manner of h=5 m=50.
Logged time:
h=1 m=41
